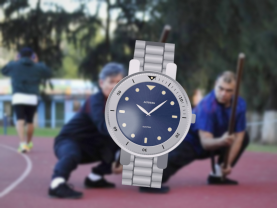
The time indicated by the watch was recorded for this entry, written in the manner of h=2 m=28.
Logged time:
h=10 m=8
